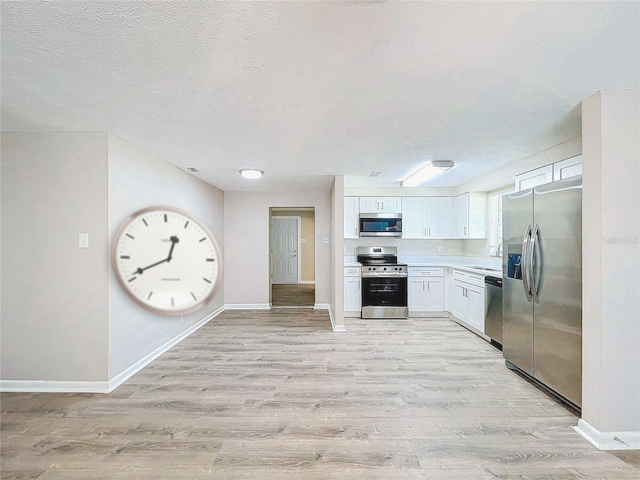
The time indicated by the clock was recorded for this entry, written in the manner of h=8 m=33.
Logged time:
h=12 m=41
